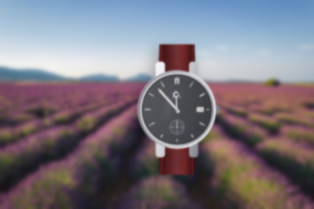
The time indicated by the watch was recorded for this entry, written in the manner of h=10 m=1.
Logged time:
h=11 m=53
